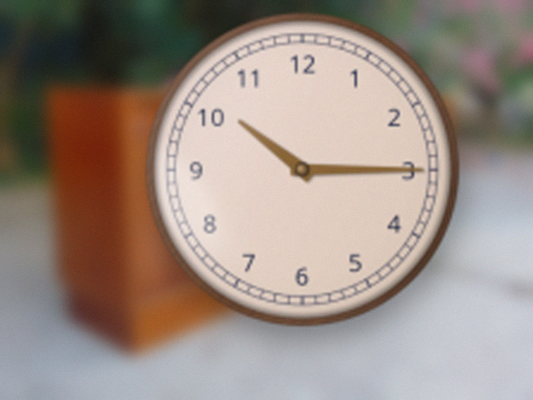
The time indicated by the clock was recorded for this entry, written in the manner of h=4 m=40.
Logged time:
h=10 m=15
